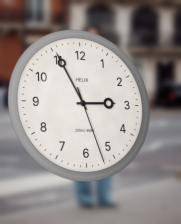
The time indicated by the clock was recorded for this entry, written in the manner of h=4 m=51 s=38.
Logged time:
h=2 m=55 s=27
